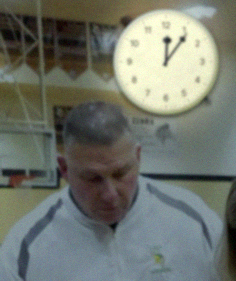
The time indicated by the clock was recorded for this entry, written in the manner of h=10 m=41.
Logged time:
h=12 m=6
